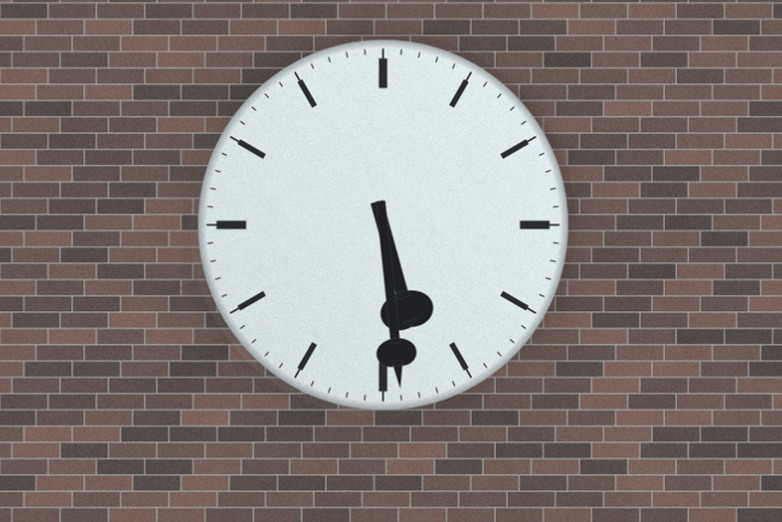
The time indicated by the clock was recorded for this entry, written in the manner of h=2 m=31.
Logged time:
h=5 m=29
